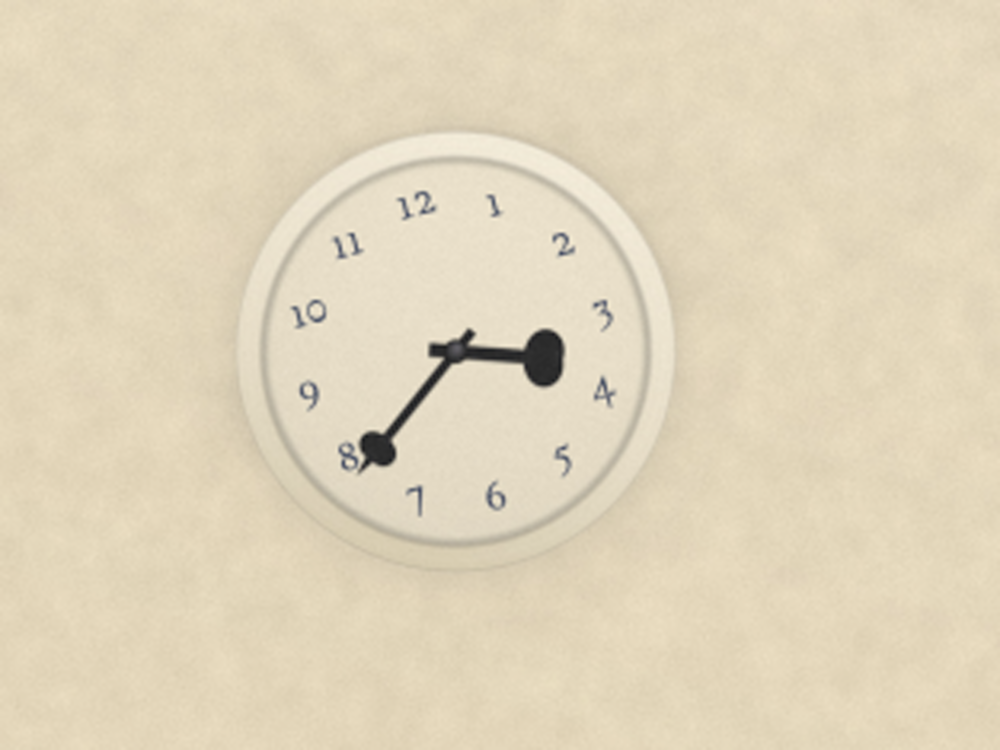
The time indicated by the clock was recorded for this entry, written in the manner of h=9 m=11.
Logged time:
h=3 m=39
